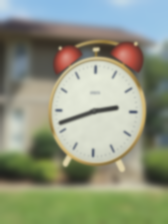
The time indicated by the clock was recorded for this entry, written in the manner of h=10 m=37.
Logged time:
h=2 m=42
